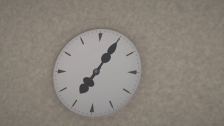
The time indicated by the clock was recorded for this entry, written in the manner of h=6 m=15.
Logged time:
h=7 m=5
